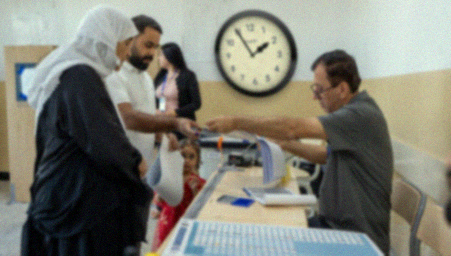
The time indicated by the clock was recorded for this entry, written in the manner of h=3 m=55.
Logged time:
h=1 m=55
